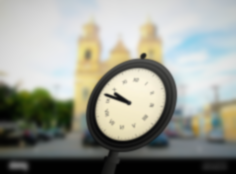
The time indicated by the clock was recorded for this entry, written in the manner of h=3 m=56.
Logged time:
h=9 m=47
